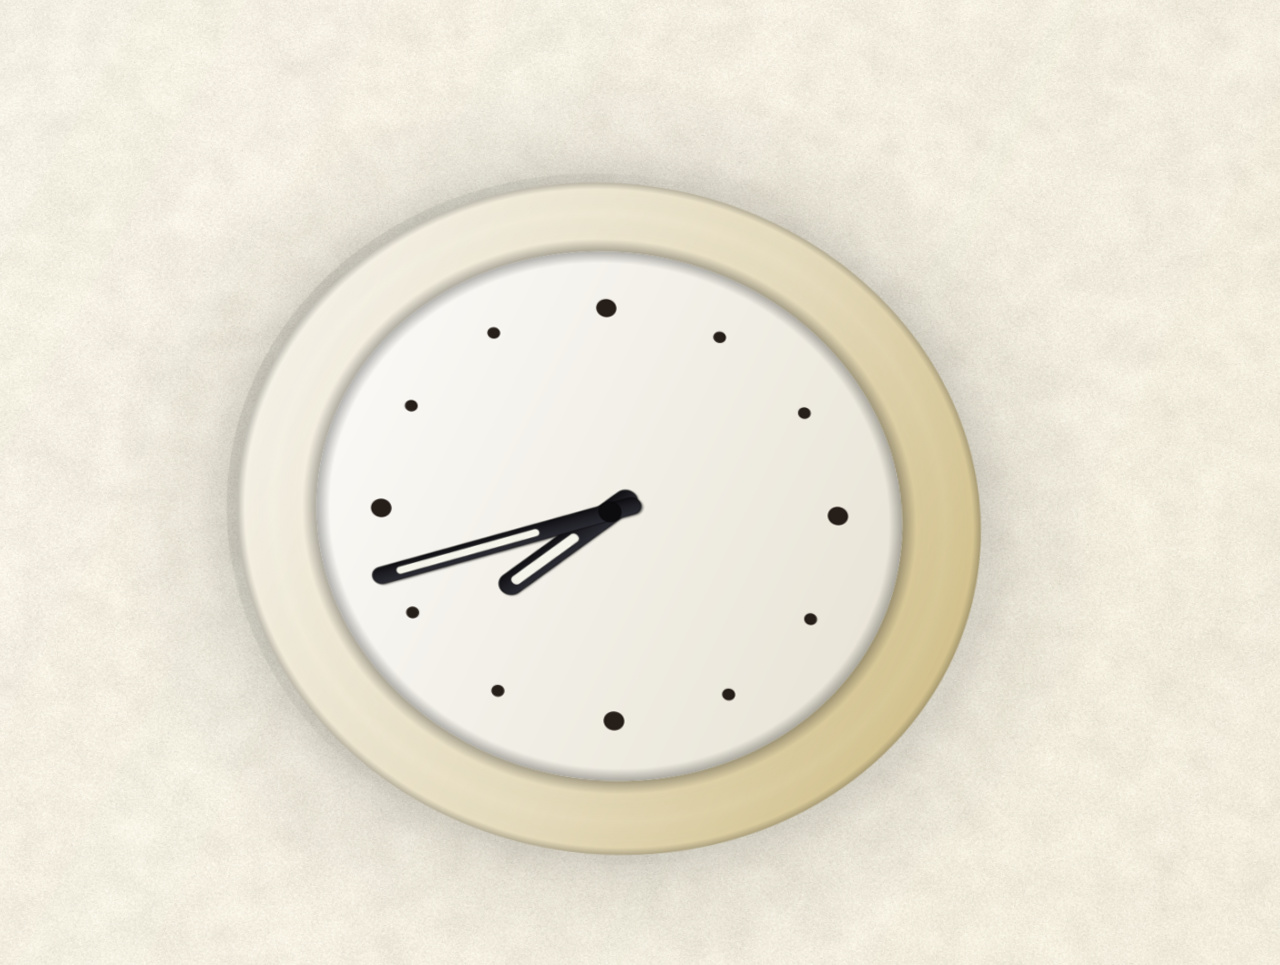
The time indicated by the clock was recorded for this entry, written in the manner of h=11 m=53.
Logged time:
h=7 m=42
